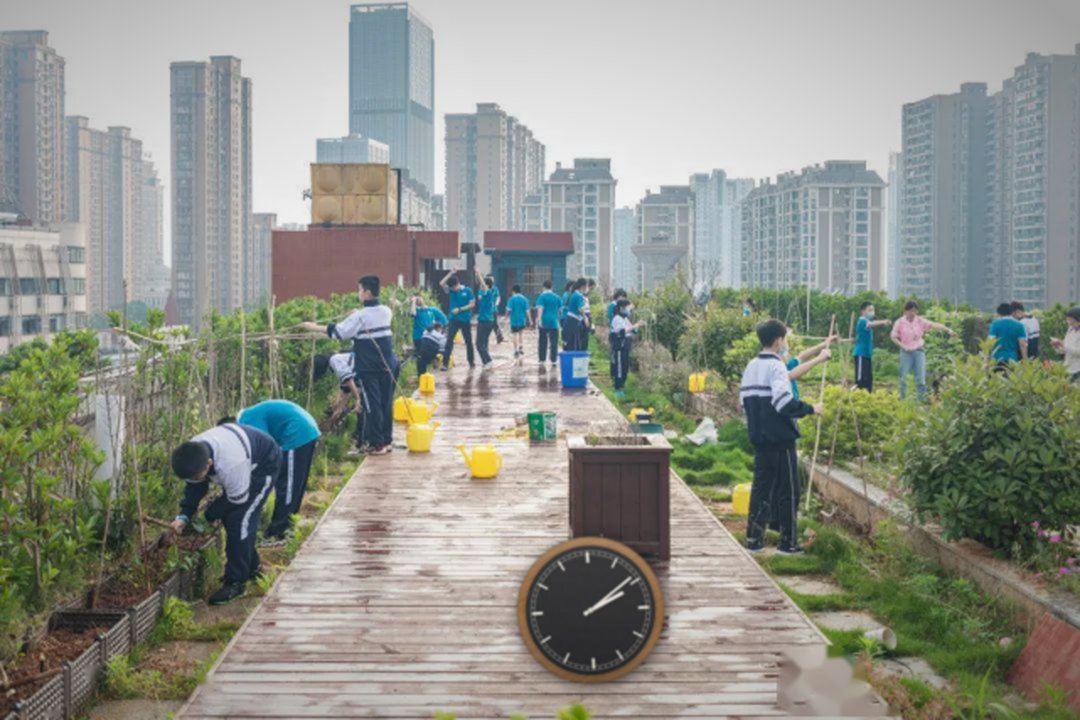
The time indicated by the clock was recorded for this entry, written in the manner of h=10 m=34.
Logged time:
h=2 m=9
